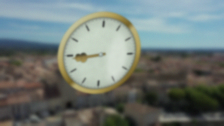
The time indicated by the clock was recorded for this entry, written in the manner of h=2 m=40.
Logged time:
h=8 m=44
